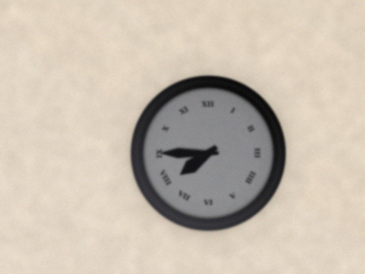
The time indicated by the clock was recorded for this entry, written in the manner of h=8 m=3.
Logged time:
h=7 m=45
